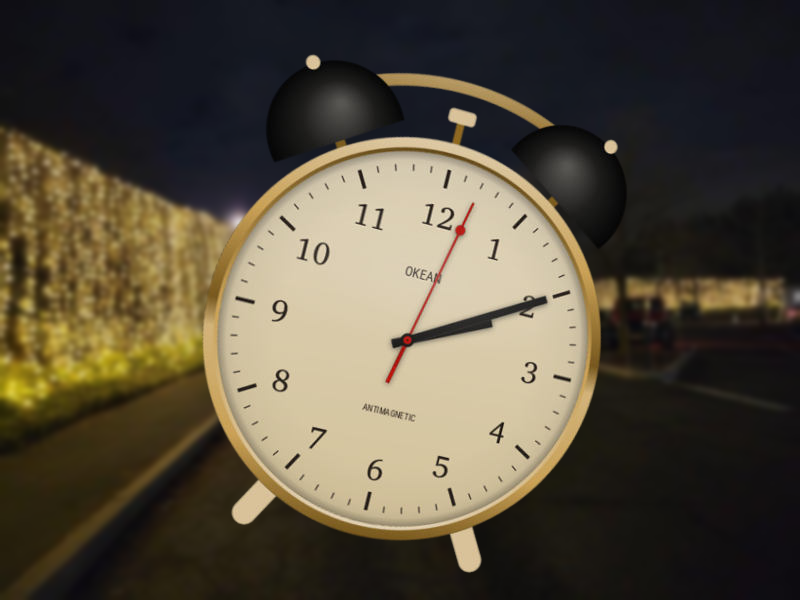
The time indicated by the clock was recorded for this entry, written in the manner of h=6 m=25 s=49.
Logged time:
h=2 m=10 s=2
